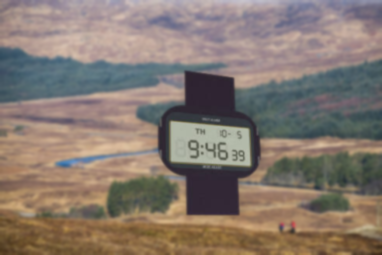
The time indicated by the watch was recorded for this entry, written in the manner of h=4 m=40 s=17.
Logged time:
h=9 m=46 s=39
